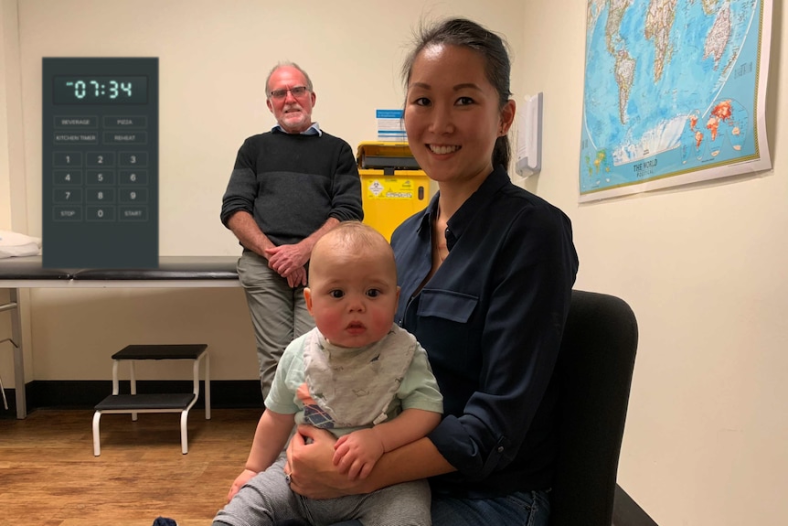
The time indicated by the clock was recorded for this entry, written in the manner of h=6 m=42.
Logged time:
h=7 m=34
